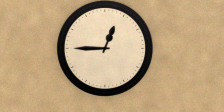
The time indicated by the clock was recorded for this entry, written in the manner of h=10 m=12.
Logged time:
h=12 m=45
